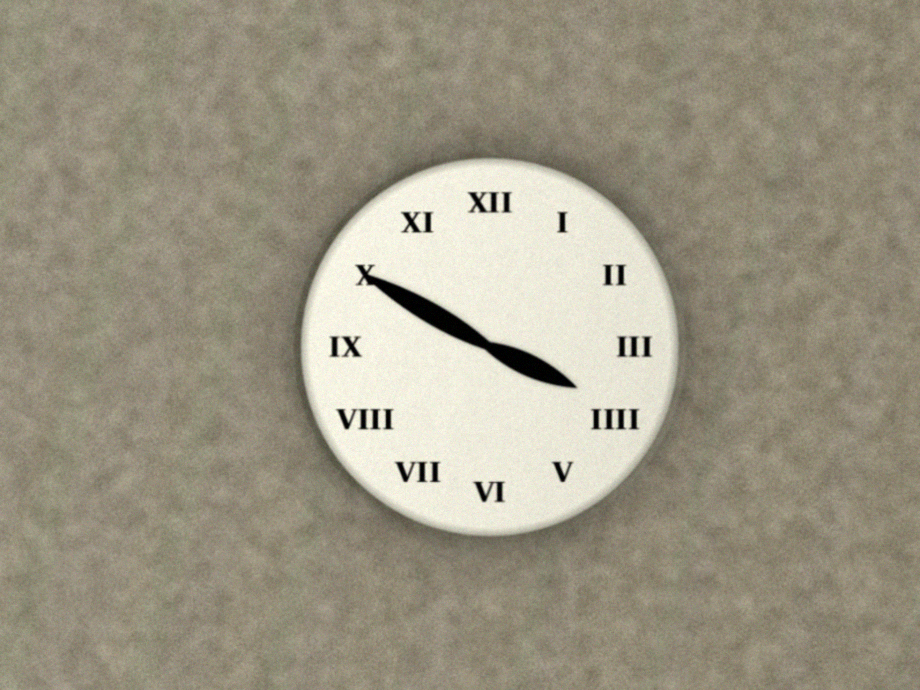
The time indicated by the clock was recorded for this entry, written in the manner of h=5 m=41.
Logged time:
h=3 m=50
